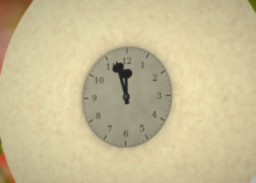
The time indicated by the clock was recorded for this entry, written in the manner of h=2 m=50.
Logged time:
h=11 m=57
